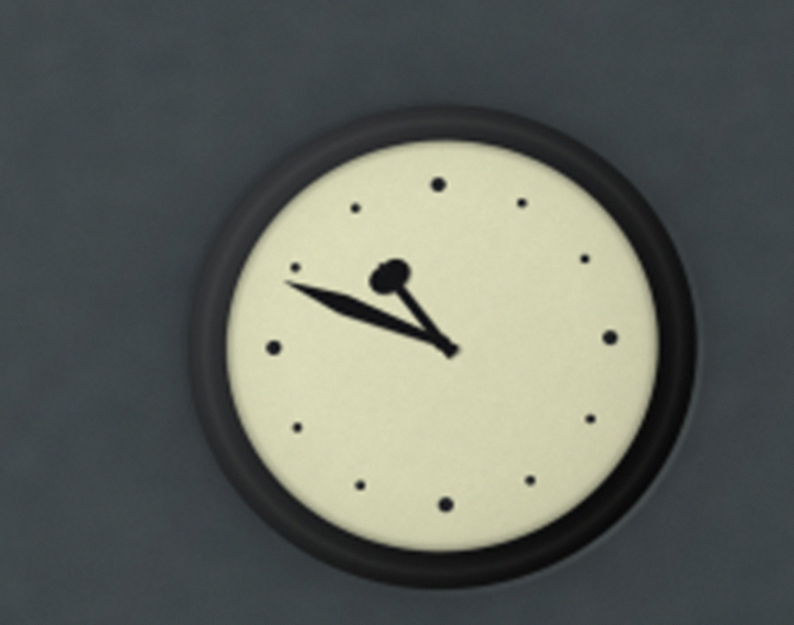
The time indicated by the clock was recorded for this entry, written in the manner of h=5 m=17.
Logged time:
h=10 m=49
